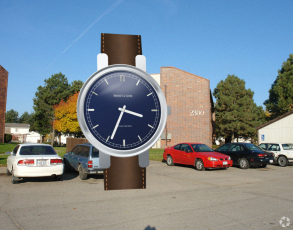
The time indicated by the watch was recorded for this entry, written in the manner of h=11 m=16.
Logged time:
h=3 m=34
